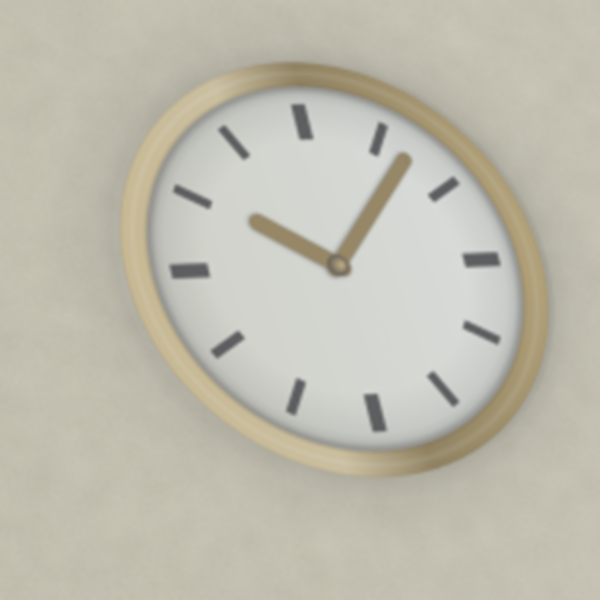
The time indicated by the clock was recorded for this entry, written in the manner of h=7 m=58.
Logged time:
h=10 m=7
